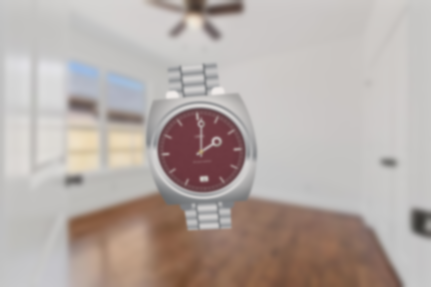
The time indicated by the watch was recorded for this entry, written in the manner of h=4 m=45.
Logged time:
h=2 m=1
